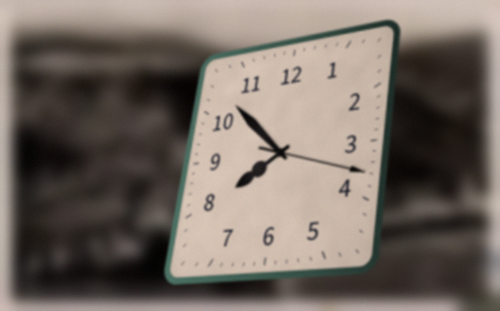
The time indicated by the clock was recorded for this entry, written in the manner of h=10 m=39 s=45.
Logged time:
h=7 m=52 s=18
